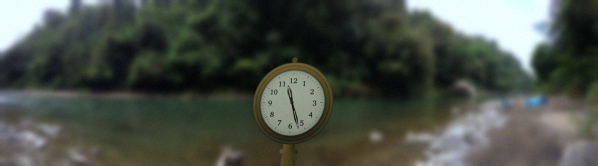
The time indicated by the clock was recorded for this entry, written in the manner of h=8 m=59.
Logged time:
h=11 m=27
